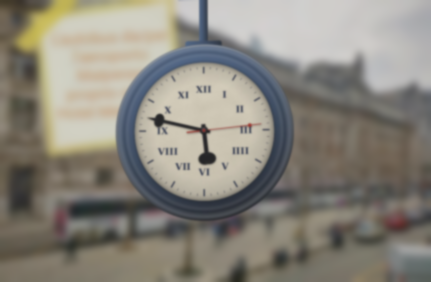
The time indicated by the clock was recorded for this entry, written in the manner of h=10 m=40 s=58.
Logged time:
h=5 m=47 s=14
